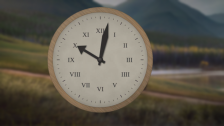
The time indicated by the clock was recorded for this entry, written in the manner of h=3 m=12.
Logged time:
h=10 m=2
